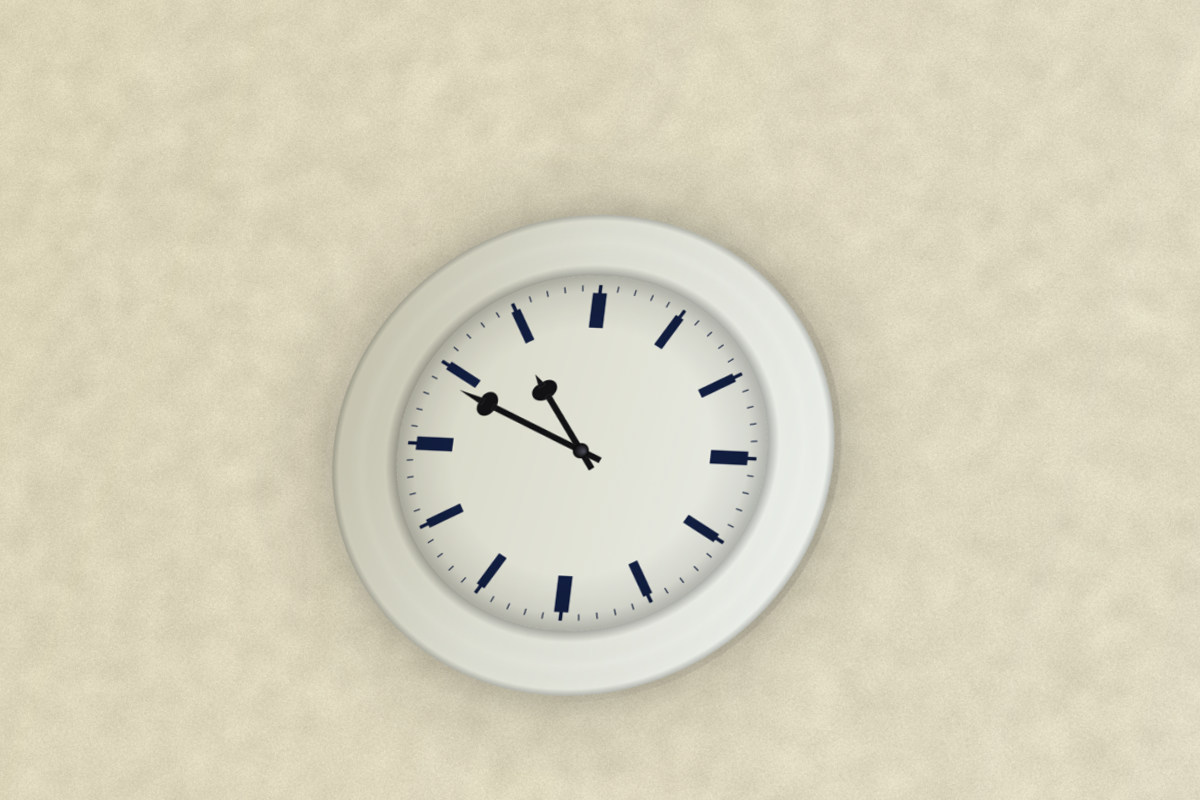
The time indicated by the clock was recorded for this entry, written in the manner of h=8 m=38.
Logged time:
h=10 m=49
